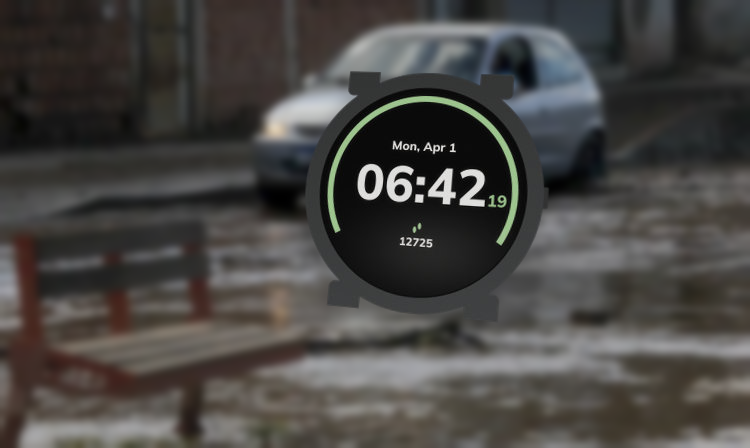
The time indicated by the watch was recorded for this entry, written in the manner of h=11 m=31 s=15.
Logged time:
h=6 m=42 s=19
